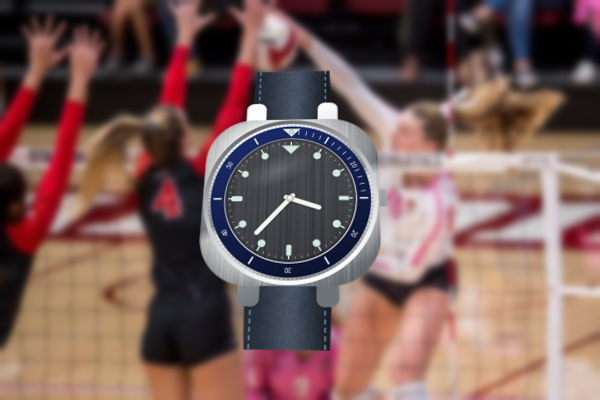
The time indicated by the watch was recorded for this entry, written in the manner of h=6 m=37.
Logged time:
h=3 m=37
